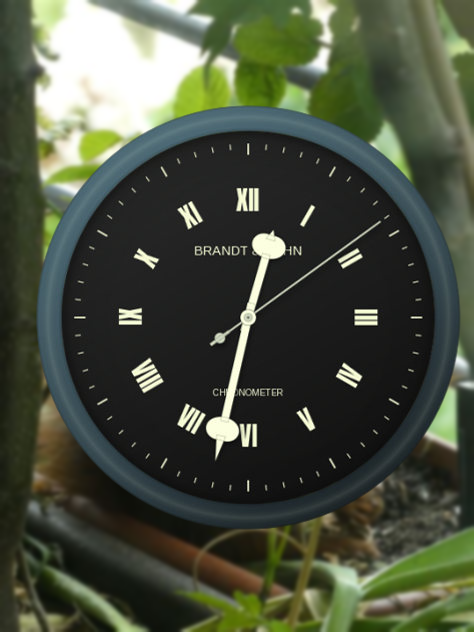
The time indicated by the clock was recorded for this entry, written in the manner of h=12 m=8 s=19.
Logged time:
h=12 m=32 s=9
